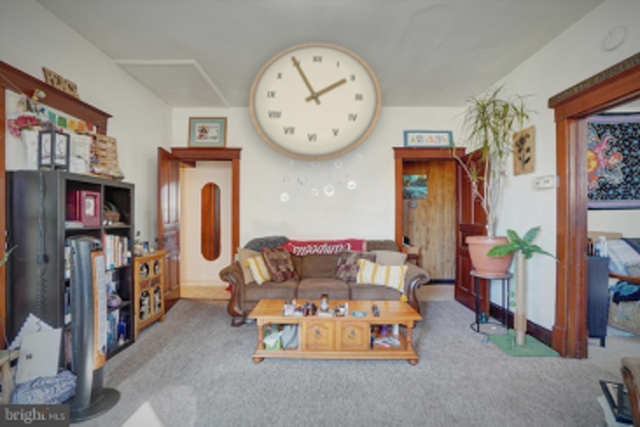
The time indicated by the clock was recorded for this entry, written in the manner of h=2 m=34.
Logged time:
h=1 m=55
